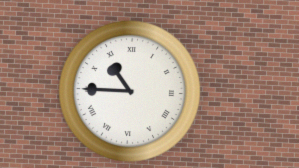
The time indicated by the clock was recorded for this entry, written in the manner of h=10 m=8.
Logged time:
h=10 m=45
